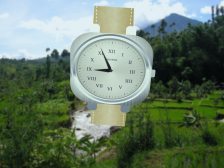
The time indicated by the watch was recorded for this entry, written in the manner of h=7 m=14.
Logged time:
h=8 m=56
